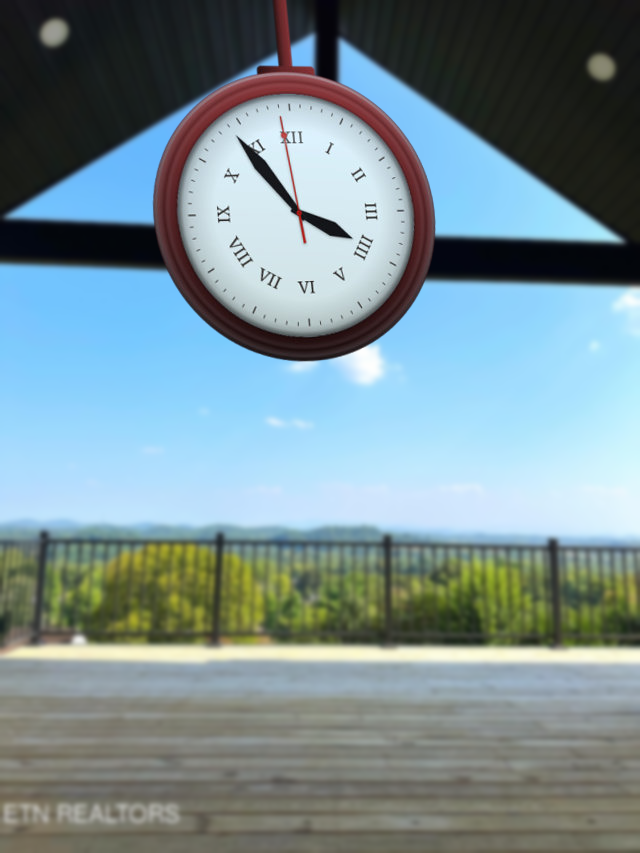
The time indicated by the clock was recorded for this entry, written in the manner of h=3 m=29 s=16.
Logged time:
h=3 m=53 s=59
